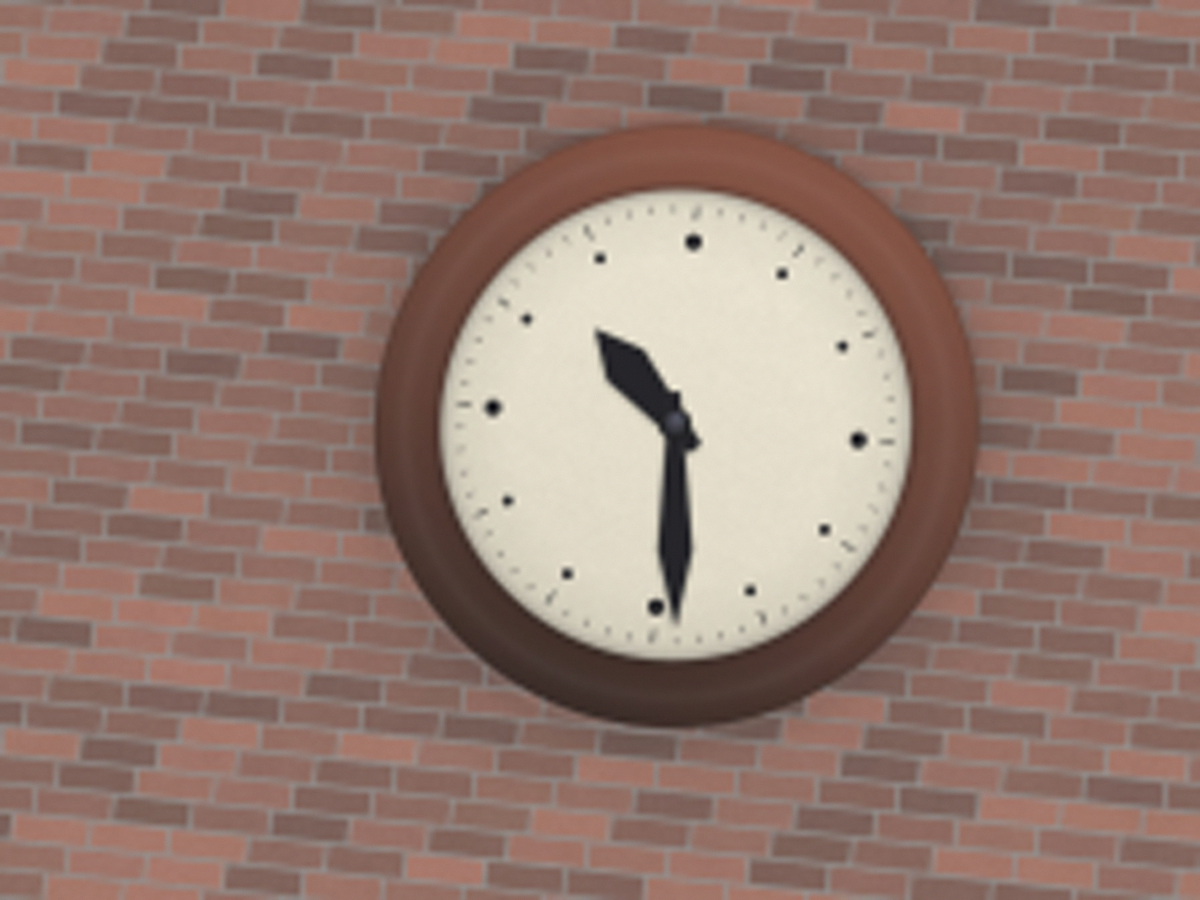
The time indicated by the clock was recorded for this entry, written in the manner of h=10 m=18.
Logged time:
h=10 m=29
